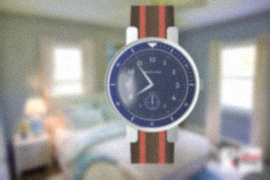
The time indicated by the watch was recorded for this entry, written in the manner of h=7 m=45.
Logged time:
h=7 m=54
